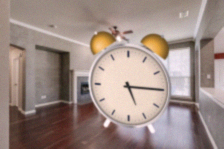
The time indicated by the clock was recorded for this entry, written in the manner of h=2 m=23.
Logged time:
h=5 m=15
